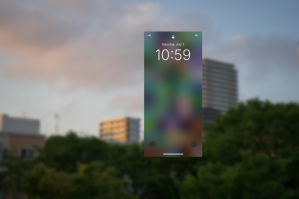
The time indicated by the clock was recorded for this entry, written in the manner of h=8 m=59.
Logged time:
h=10 m=59
